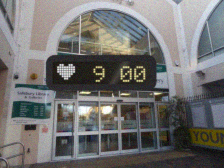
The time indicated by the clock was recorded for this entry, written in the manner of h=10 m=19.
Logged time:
h=9 m=0
